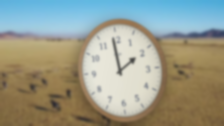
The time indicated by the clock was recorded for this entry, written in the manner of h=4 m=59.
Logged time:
h=1 m=59
